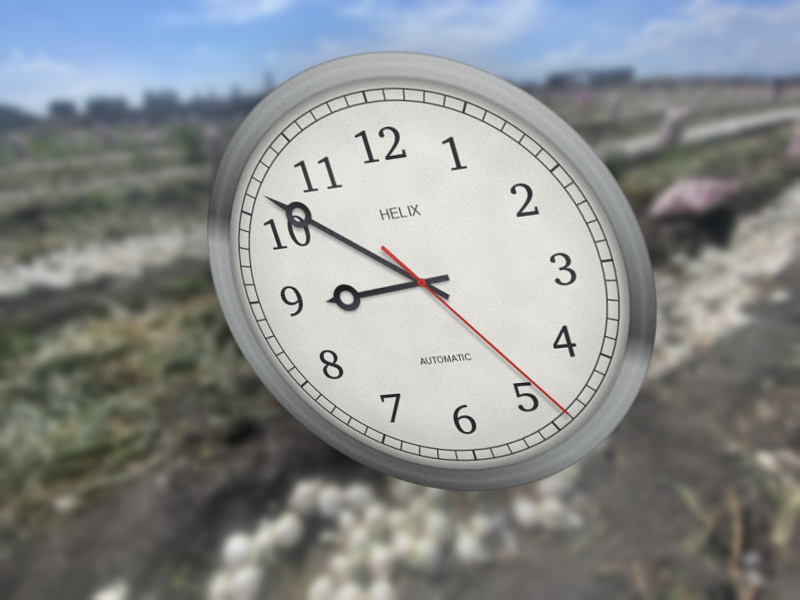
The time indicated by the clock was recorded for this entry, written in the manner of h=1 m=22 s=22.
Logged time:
h=8 m=51 s=24
